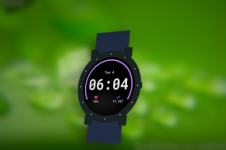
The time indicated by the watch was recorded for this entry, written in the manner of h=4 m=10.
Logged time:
h=6 m=4
